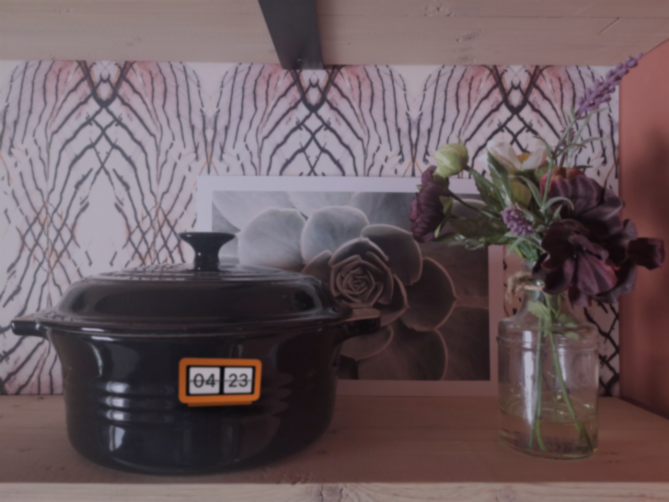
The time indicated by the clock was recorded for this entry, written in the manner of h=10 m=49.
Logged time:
h=4 m=23
